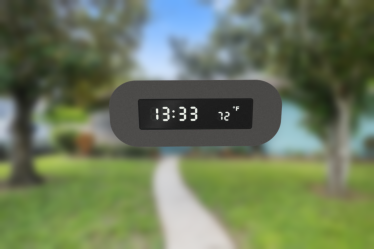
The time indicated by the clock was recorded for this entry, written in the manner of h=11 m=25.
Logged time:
h=13 m=33
